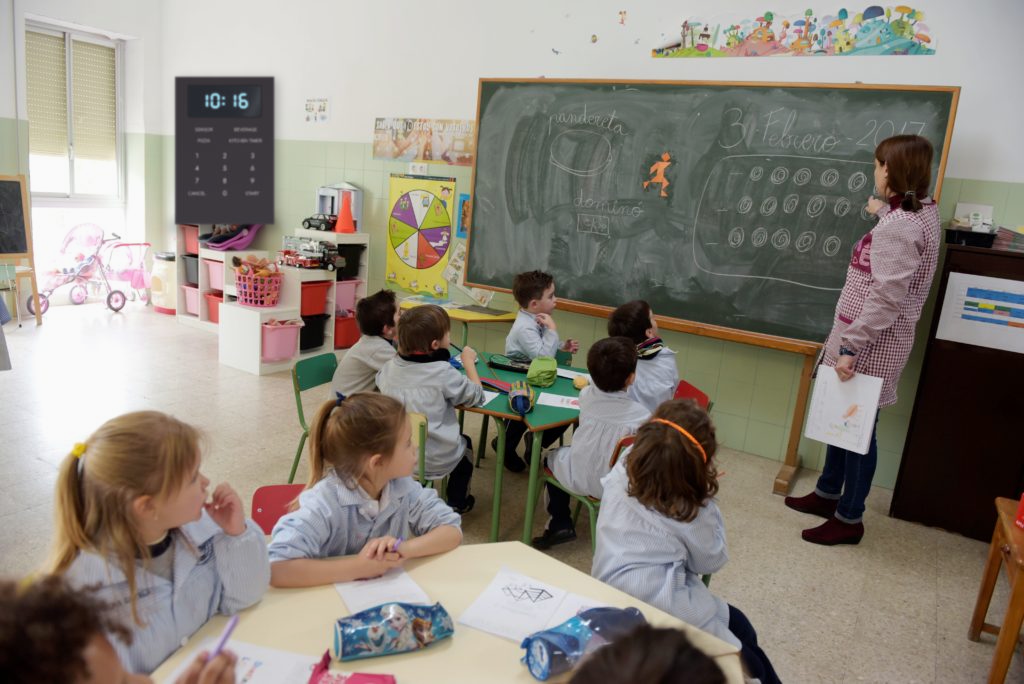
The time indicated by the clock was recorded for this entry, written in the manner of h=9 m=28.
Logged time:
h=10 m=16
